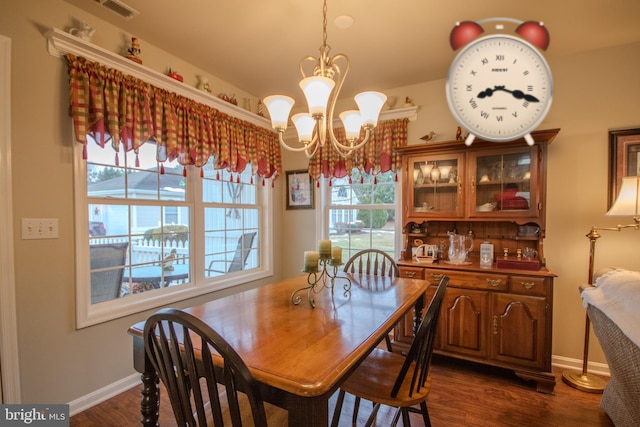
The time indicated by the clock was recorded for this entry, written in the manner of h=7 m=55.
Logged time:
h=8 m=18
